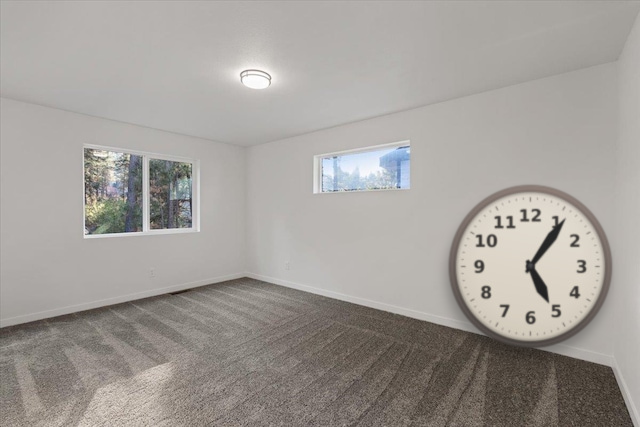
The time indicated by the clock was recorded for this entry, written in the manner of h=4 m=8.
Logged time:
h=5 m=6
